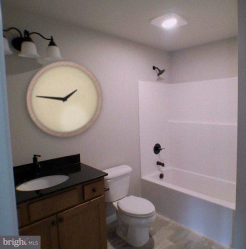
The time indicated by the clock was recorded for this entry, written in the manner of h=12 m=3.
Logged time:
h=1 m=46
